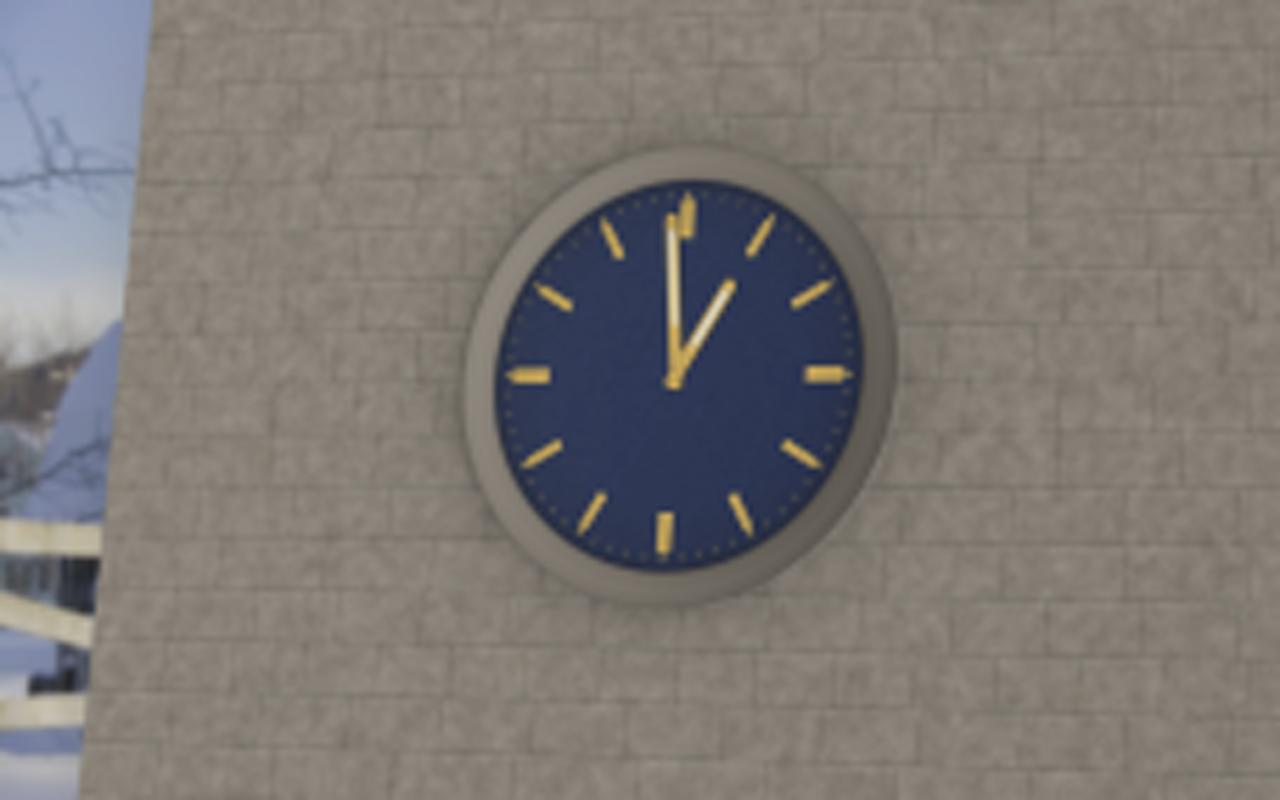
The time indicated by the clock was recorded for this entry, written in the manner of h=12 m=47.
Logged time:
h=12 m=59
